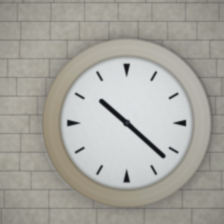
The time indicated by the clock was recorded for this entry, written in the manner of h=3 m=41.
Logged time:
h=10 m=22
